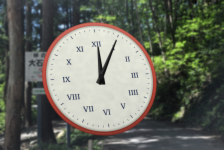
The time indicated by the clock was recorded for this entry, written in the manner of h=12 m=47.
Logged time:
h=12 m=5
